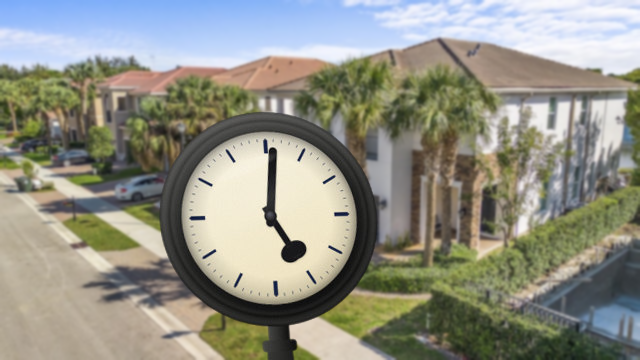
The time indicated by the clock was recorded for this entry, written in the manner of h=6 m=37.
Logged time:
h=5 m=1
